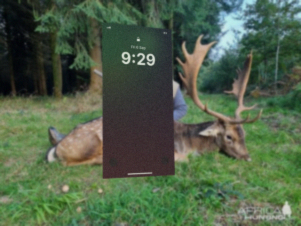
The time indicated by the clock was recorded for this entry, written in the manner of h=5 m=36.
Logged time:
h=9 m=29
